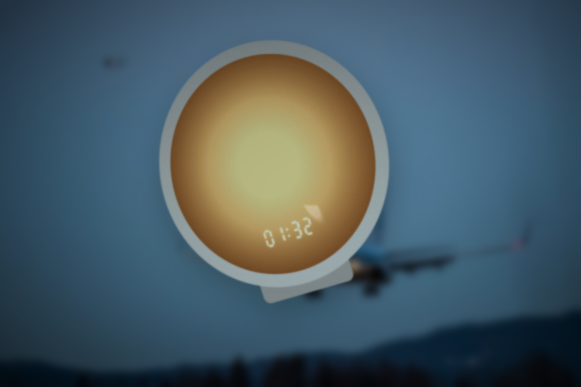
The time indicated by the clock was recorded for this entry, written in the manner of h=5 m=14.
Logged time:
h=1 m=32
